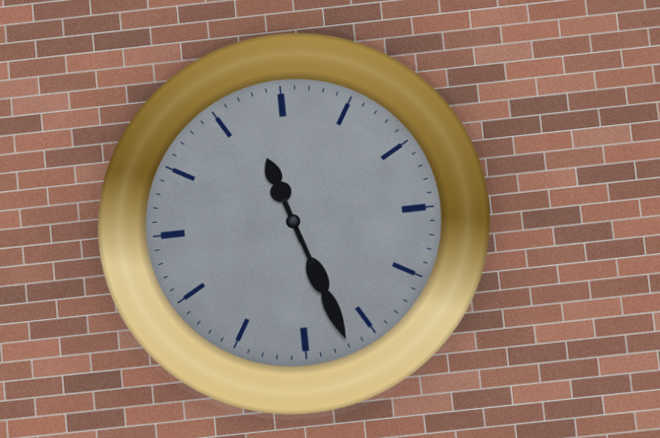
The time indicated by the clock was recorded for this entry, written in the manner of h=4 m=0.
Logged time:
h=11 m=27
